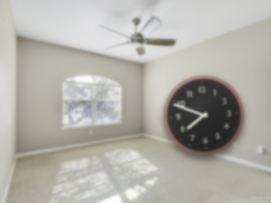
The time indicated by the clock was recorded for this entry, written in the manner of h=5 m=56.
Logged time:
h=7 m=49
